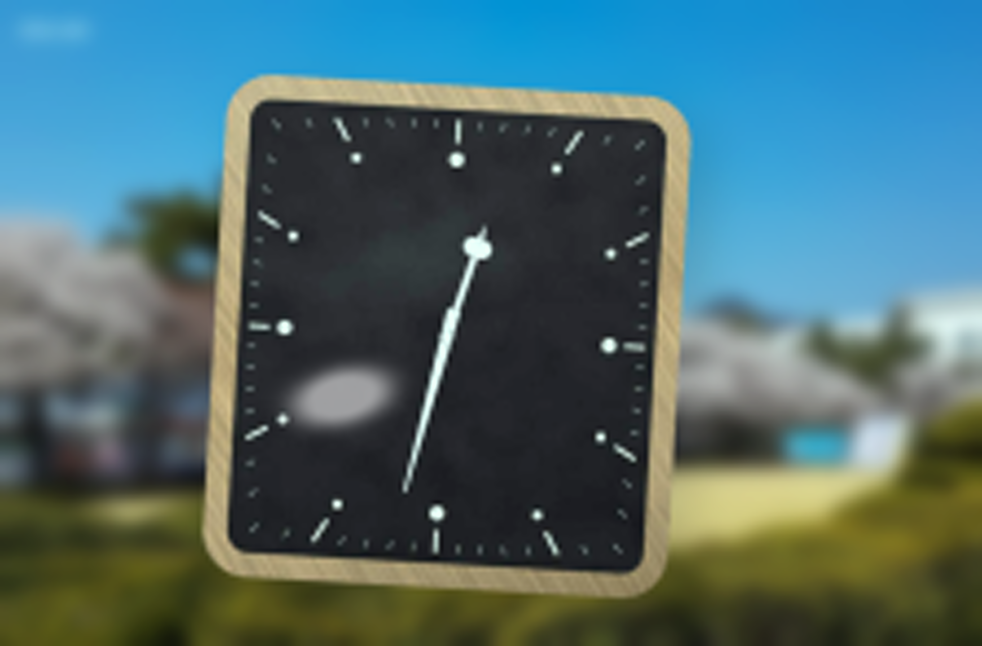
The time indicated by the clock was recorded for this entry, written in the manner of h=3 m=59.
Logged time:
h=12 m=32
